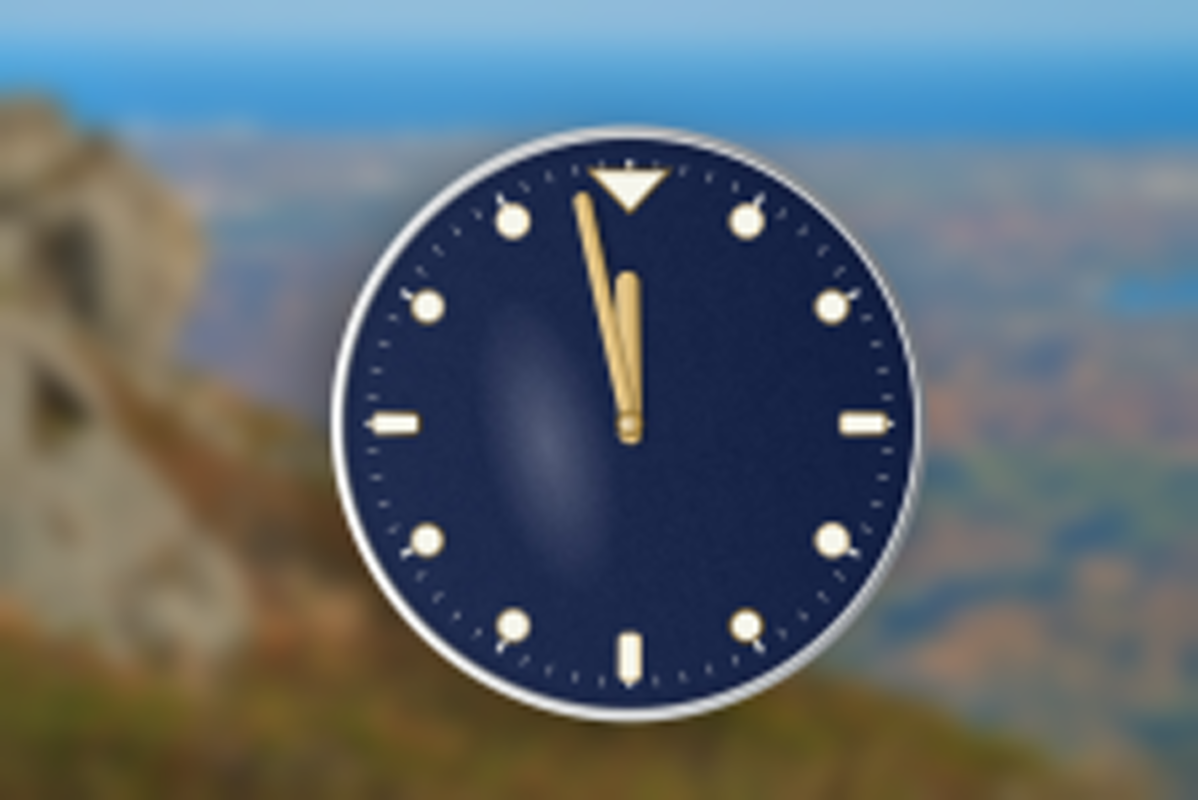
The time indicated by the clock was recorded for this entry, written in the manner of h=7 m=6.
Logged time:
h=11 m=58
